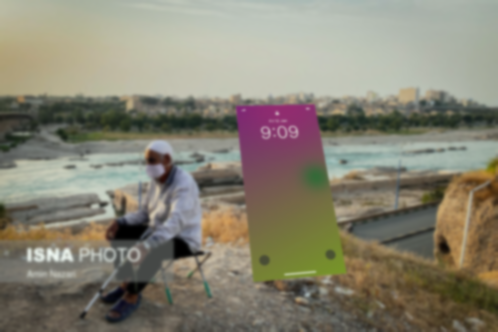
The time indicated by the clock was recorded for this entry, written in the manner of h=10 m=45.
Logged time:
h=9 m=9
